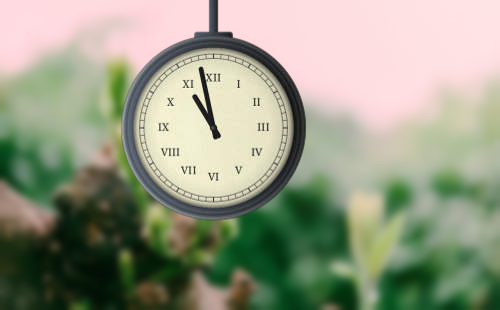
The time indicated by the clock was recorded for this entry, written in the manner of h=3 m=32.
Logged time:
h=10 m=58
